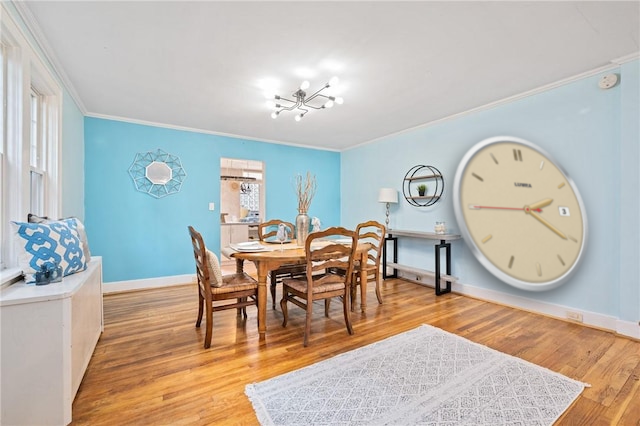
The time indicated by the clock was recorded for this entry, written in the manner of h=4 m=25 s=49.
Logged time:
h=2 m=20 s=45
